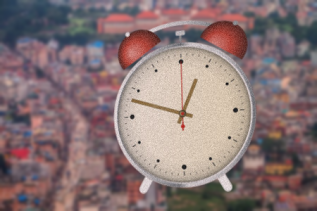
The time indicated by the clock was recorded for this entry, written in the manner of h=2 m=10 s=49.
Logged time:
h=12 m=48 s=0
